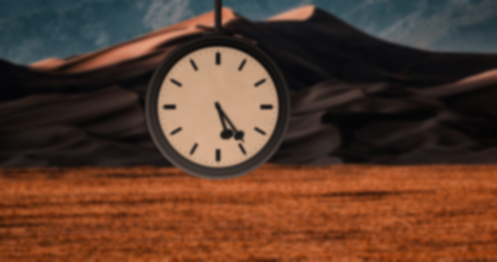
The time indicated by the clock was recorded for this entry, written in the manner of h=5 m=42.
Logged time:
h=5 m=24
